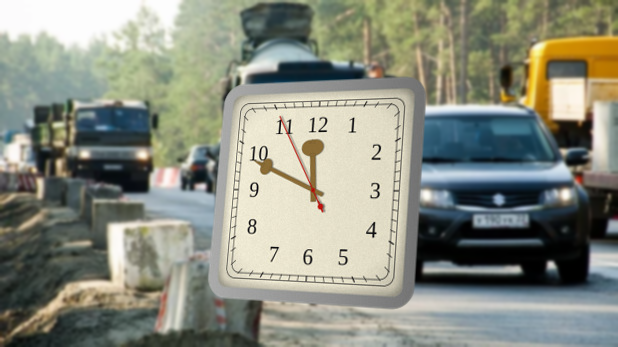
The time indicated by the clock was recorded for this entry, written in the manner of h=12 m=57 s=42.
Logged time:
h=11 m=48 s=55
